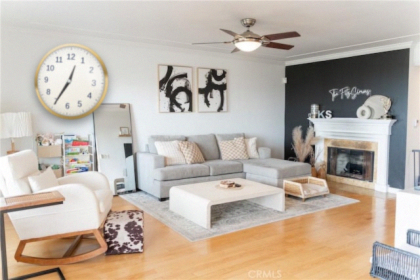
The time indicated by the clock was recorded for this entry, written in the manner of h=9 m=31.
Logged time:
h=12 m=35
